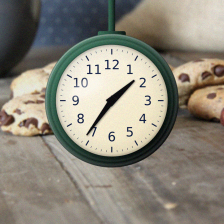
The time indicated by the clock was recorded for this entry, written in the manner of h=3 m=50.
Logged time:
h=1 m=36
